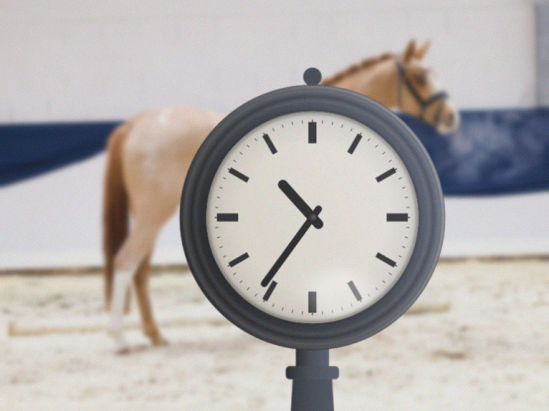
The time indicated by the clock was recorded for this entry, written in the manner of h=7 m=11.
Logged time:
h=10 m=36
